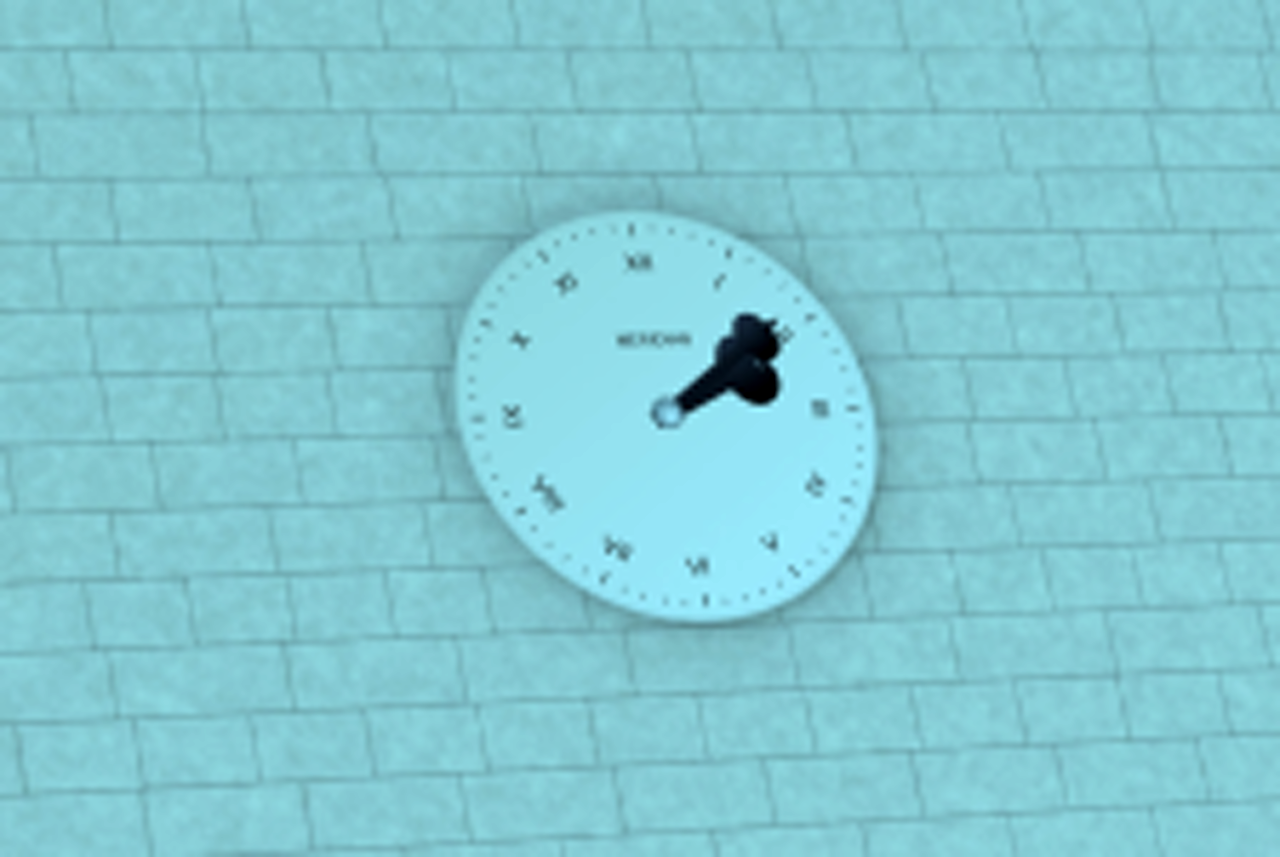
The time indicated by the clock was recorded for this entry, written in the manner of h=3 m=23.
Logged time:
h=2 m=9
